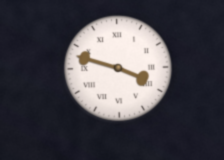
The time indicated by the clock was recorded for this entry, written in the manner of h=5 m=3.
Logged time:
h=3 m=48
